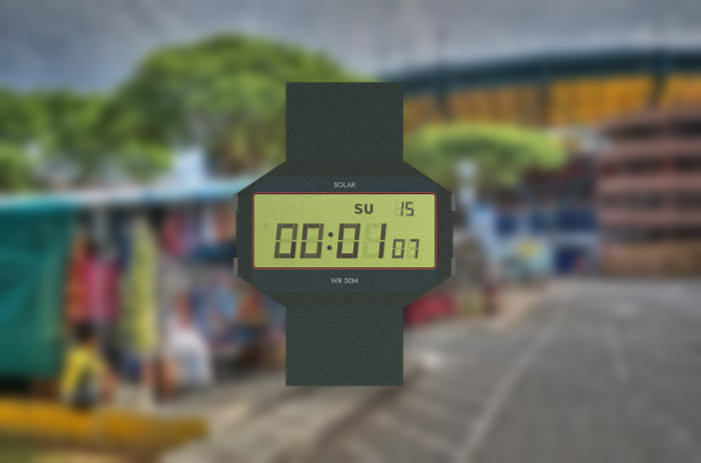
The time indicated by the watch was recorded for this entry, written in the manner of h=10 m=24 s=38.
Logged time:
h=0 m=1 s=7
